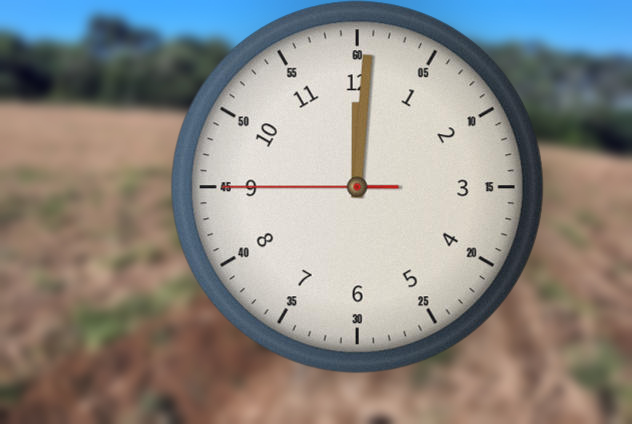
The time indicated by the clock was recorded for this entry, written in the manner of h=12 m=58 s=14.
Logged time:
h=12 m=0 s=45
